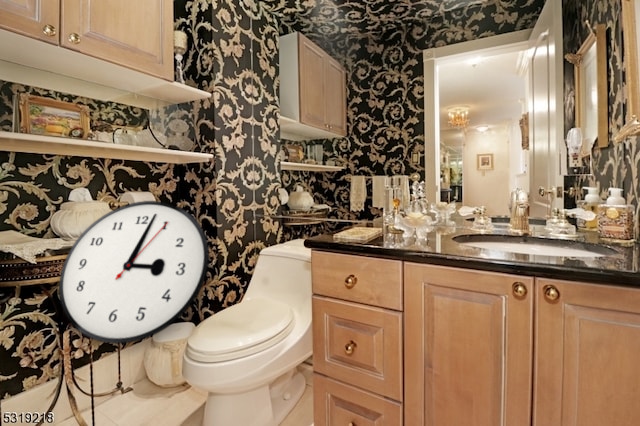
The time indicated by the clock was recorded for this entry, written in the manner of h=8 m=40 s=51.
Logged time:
h=3 m=2 s=5
